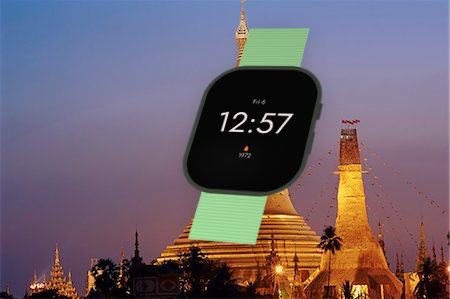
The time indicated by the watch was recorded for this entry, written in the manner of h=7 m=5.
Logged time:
h=12 m=57
